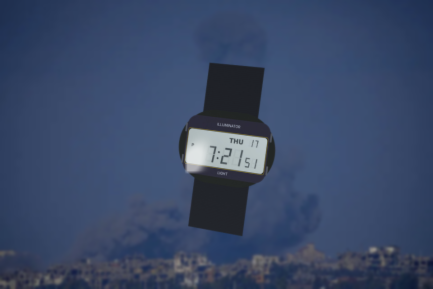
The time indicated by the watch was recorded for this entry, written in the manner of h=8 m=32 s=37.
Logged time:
h=7 m=21 s=51
